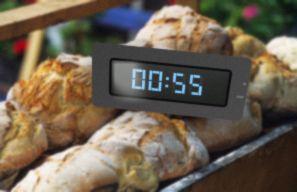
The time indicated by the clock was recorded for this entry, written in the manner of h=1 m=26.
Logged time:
h=0 m=55
